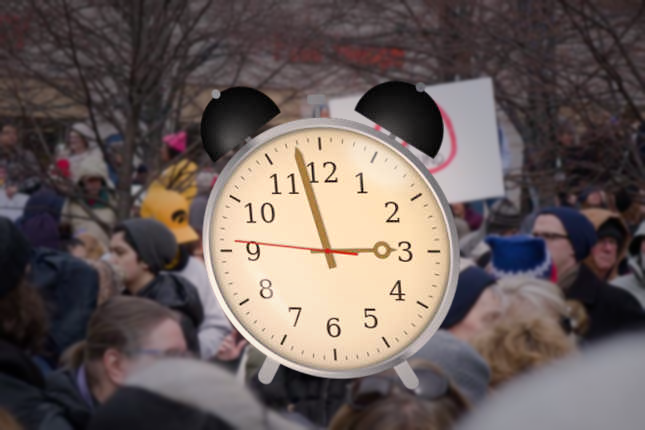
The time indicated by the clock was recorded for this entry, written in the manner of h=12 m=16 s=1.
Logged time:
h=2 m=57 s=46
